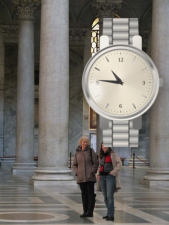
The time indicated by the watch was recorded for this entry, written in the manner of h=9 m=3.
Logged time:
h=10 m=46
